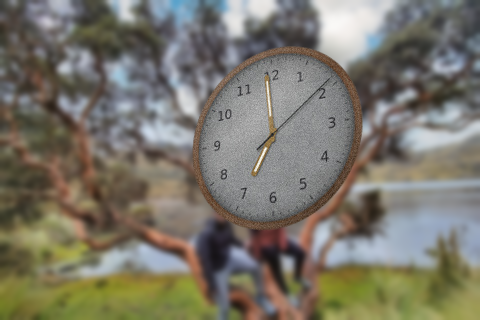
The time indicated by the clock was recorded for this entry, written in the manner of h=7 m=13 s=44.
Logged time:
h=6 m=59 s=9
